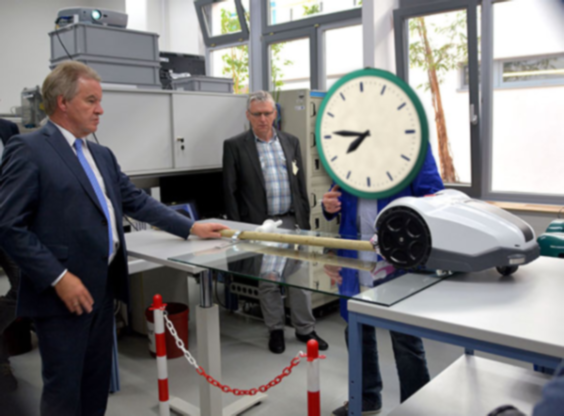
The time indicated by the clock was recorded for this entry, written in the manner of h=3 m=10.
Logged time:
h=7 m=46
